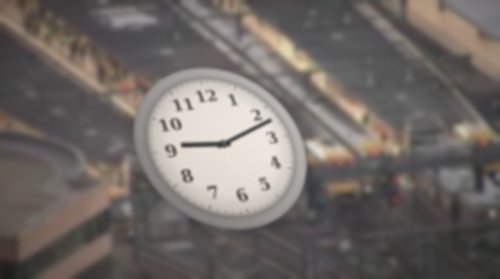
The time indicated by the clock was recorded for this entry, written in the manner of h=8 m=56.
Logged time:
h=9 m=12
